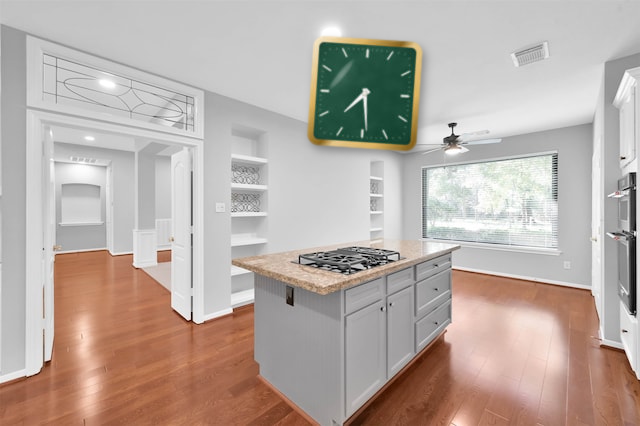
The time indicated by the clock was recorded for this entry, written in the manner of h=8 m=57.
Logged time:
h=7 m=29
